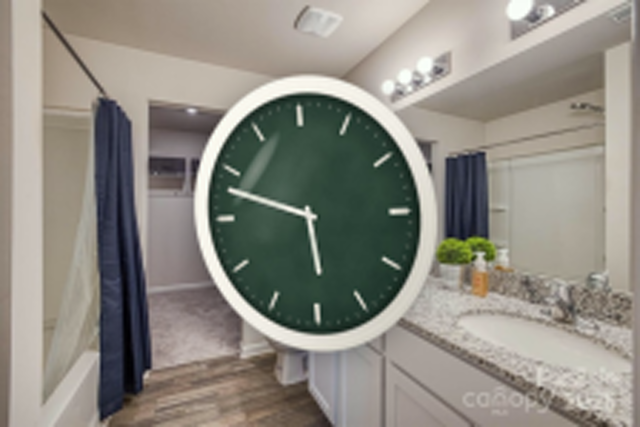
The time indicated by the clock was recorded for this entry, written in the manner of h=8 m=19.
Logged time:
h=5 m=48
